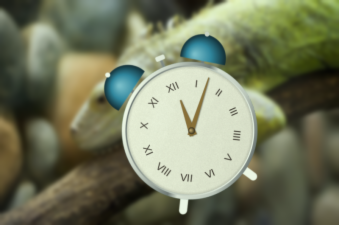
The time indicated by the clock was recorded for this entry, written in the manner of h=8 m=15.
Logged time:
h=12 m=7
